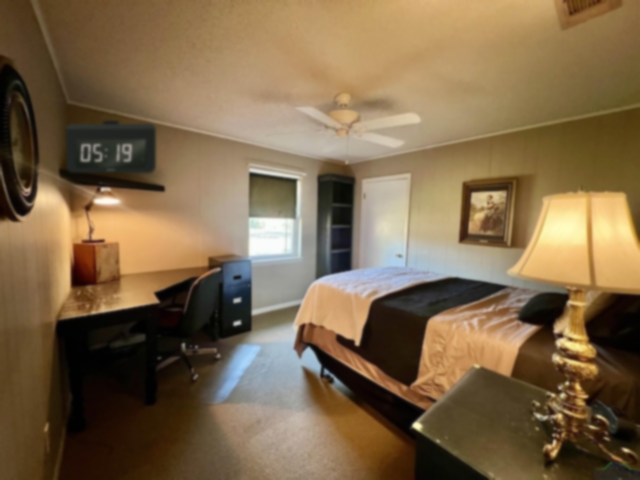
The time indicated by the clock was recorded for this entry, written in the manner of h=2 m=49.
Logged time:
h=5 m=19
